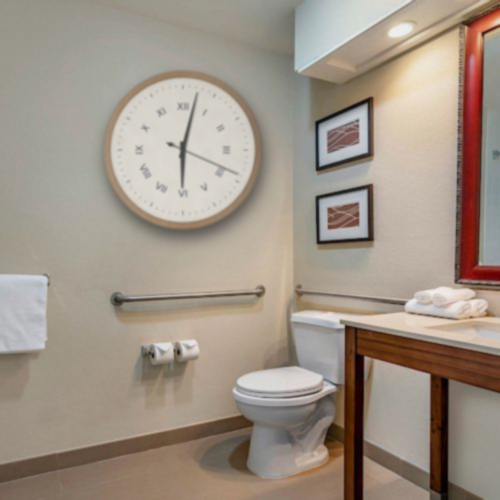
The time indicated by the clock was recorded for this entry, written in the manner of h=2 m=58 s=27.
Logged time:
h=6 m=2 s=19
